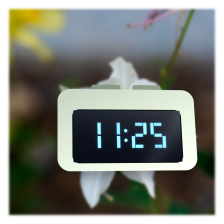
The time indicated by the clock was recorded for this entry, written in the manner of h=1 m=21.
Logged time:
h=11 m=25
